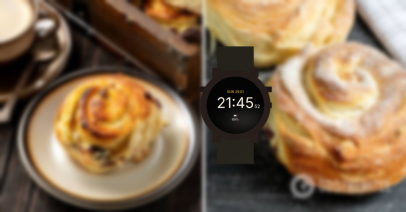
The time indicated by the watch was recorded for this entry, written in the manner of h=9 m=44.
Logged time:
h=21 m=45
